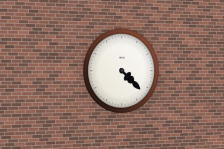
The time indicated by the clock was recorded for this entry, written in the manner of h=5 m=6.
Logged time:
h=4 m=22
